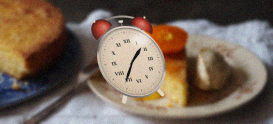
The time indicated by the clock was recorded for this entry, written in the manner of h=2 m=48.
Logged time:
h=1 m=36
